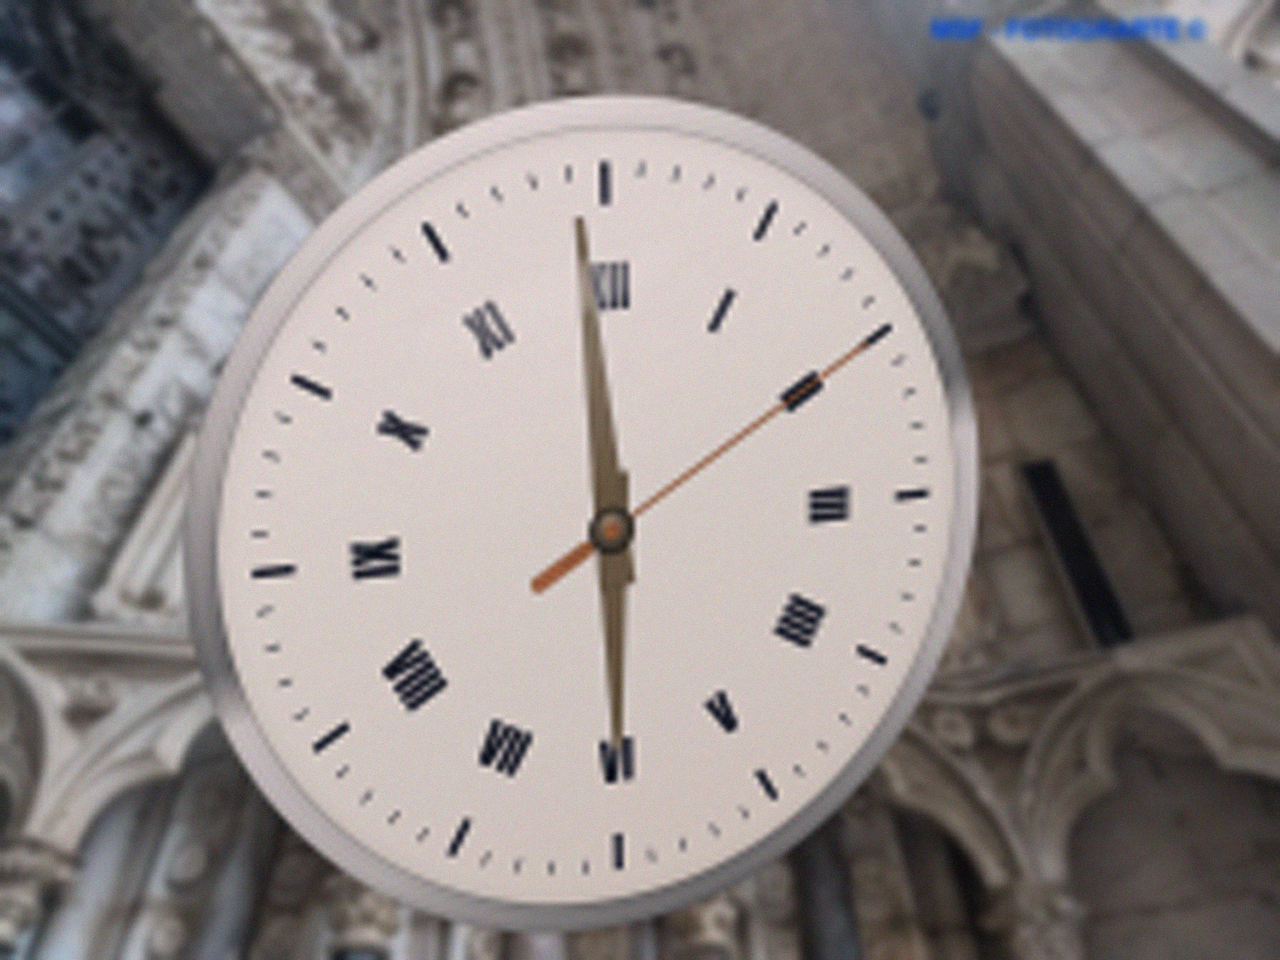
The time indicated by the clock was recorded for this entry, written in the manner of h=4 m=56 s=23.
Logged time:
h=5 m=59 s=10
